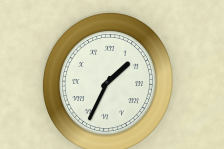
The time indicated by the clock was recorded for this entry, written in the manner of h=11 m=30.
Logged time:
h=1 m=34
